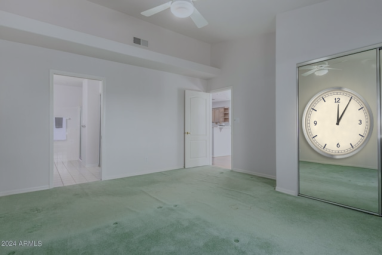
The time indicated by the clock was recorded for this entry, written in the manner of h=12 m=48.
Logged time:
h=12 m=5
